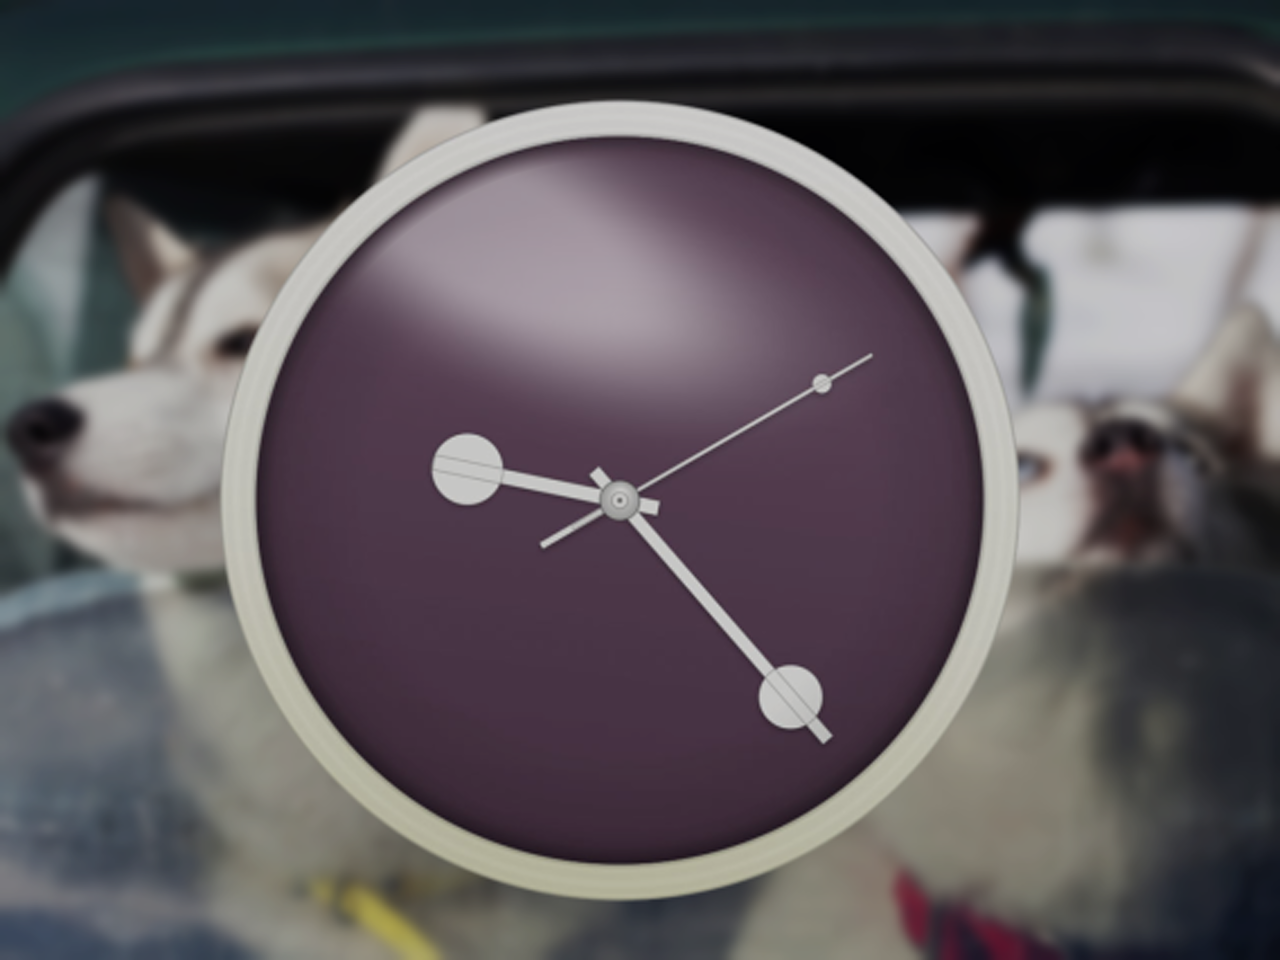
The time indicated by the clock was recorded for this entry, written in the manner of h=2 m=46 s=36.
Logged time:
h=9 m=23 s=10
